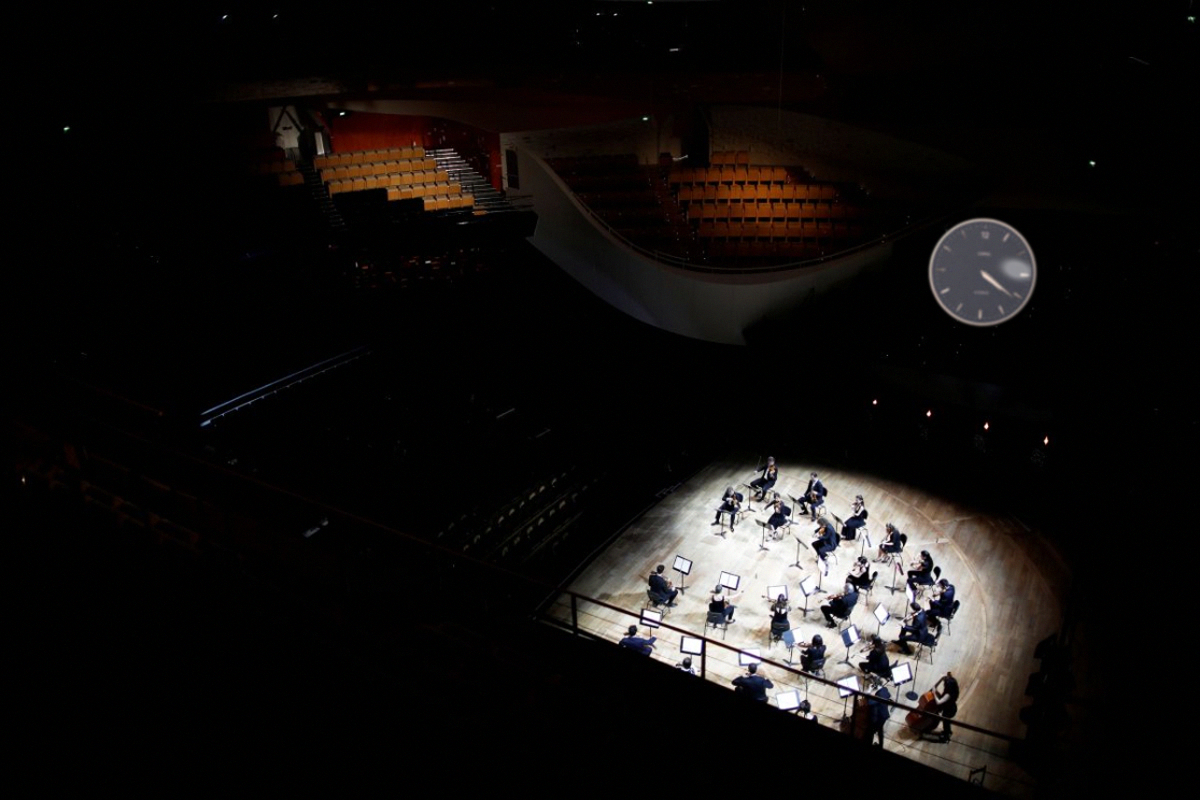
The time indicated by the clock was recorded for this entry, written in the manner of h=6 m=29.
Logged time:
h=4 m=21
